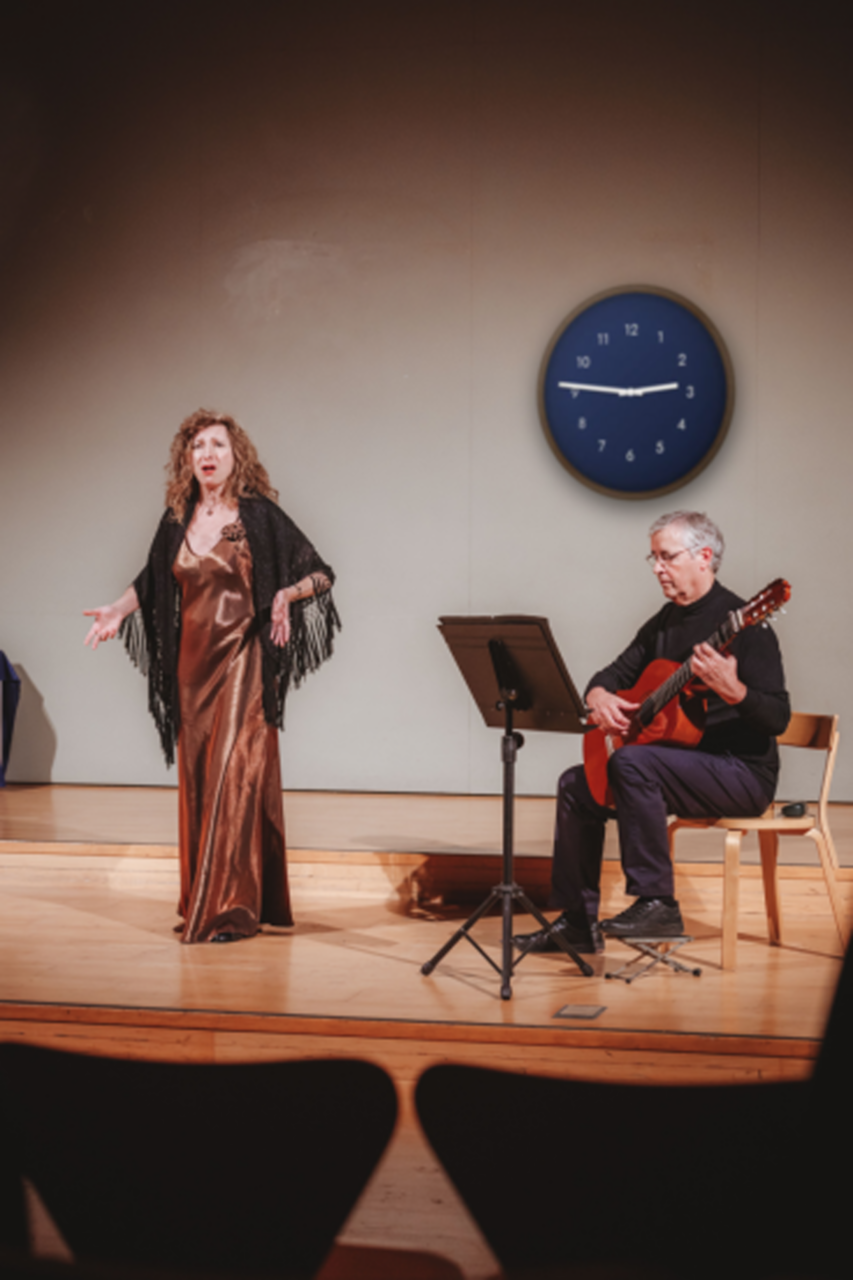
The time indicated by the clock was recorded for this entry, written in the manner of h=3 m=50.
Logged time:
h=2 m=46
